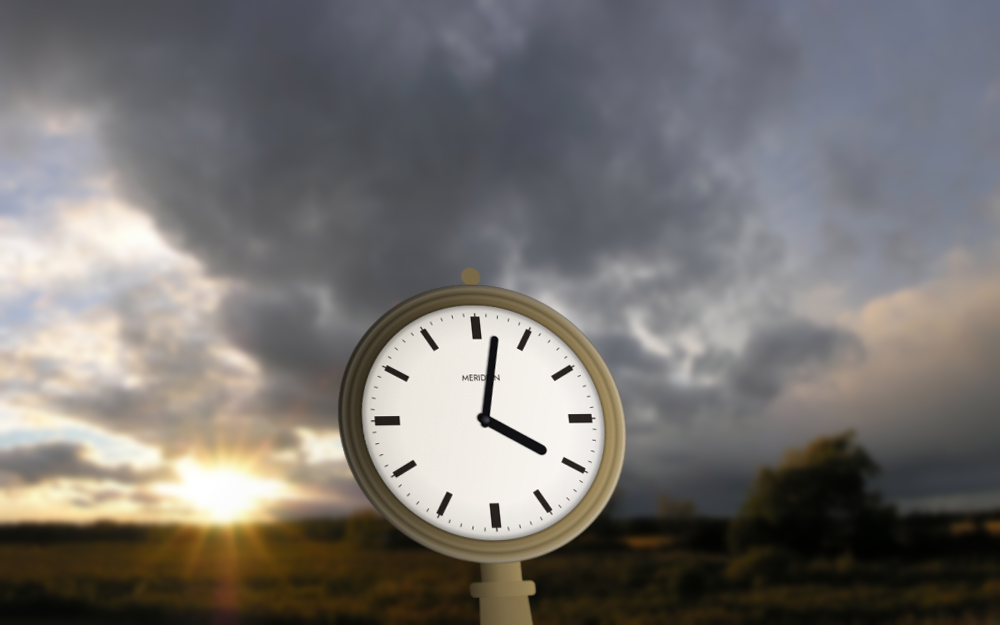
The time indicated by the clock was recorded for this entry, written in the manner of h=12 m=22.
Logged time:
h=4 m=2
